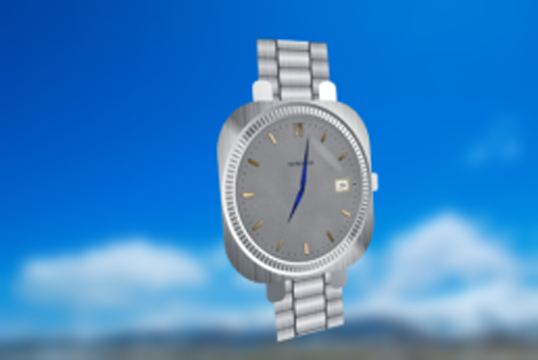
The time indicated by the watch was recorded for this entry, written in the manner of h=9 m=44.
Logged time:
h=7 m=2
